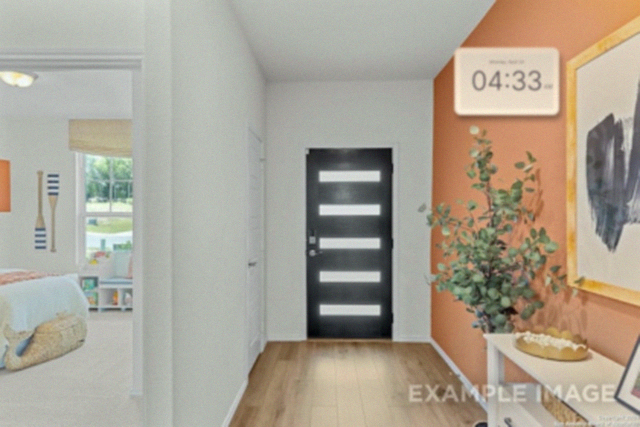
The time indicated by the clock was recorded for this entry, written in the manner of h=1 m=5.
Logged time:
h=4 m=33
